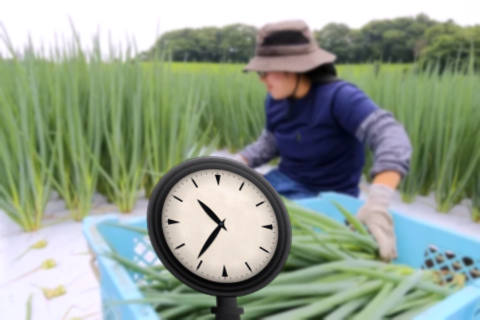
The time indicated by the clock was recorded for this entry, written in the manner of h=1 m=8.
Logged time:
h=10 m=36
